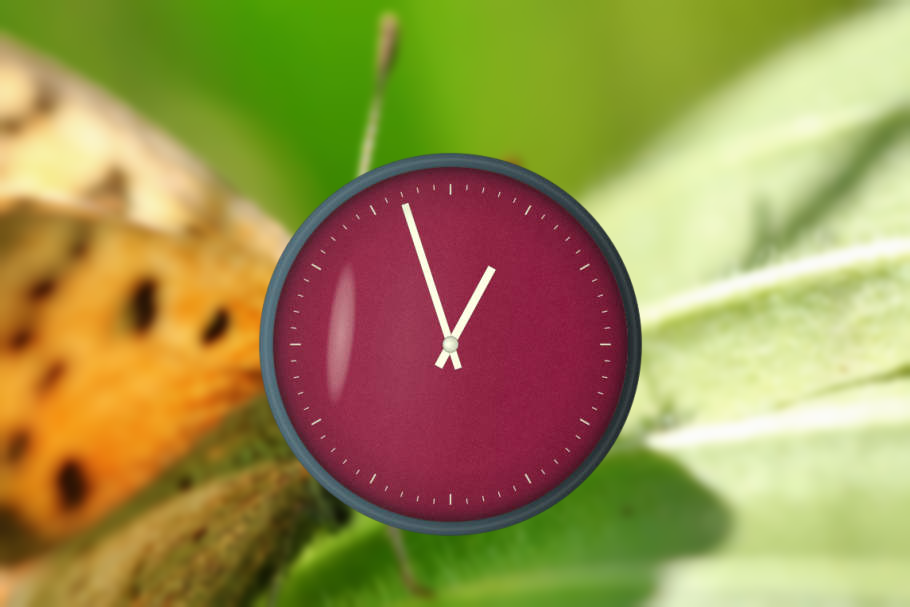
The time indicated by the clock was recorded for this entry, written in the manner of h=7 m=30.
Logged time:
h=12 m=57
